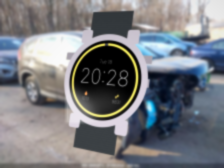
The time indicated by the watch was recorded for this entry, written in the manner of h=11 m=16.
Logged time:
h=20 m=28
